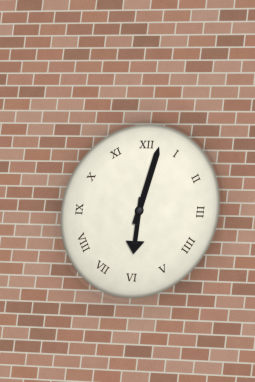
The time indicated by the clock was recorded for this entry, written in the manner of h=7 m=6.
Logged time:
h=6 m=2
